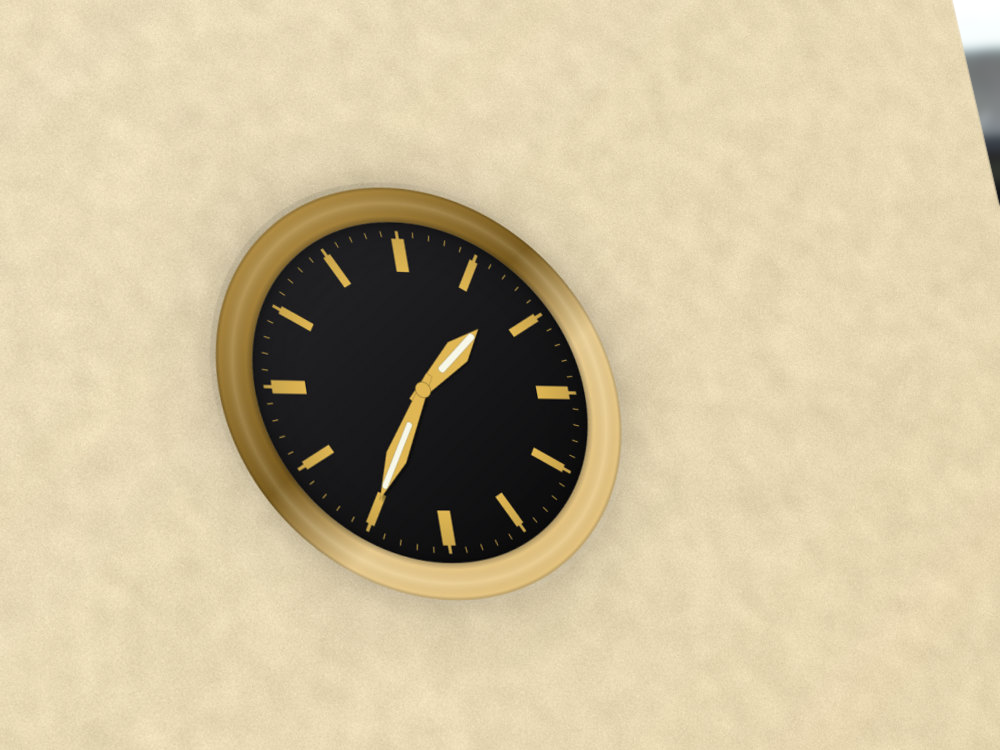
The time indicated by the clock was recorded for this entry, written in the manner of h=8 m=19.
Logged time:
h=1 m=35
